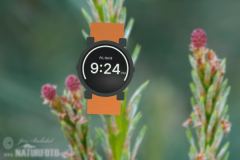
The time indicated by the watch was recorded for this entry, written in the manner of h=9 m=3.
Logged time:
h=9 m=24
